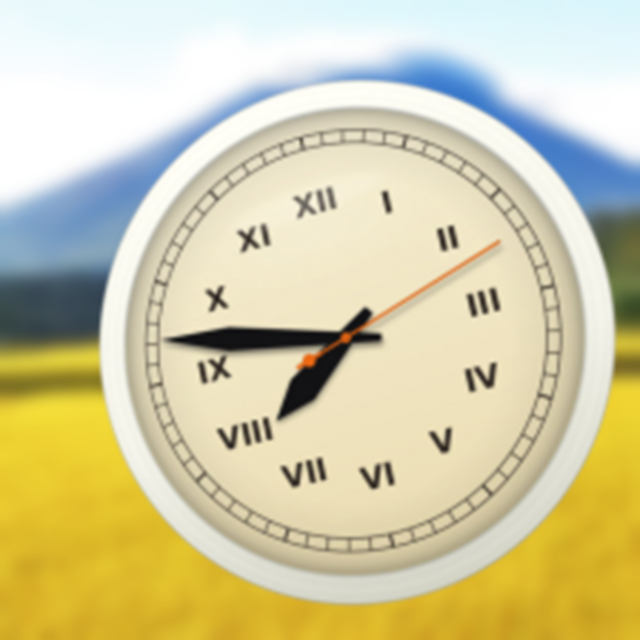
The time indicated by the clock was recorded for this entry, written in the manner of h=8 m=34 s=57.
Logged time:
h=7 m=47 s=12
